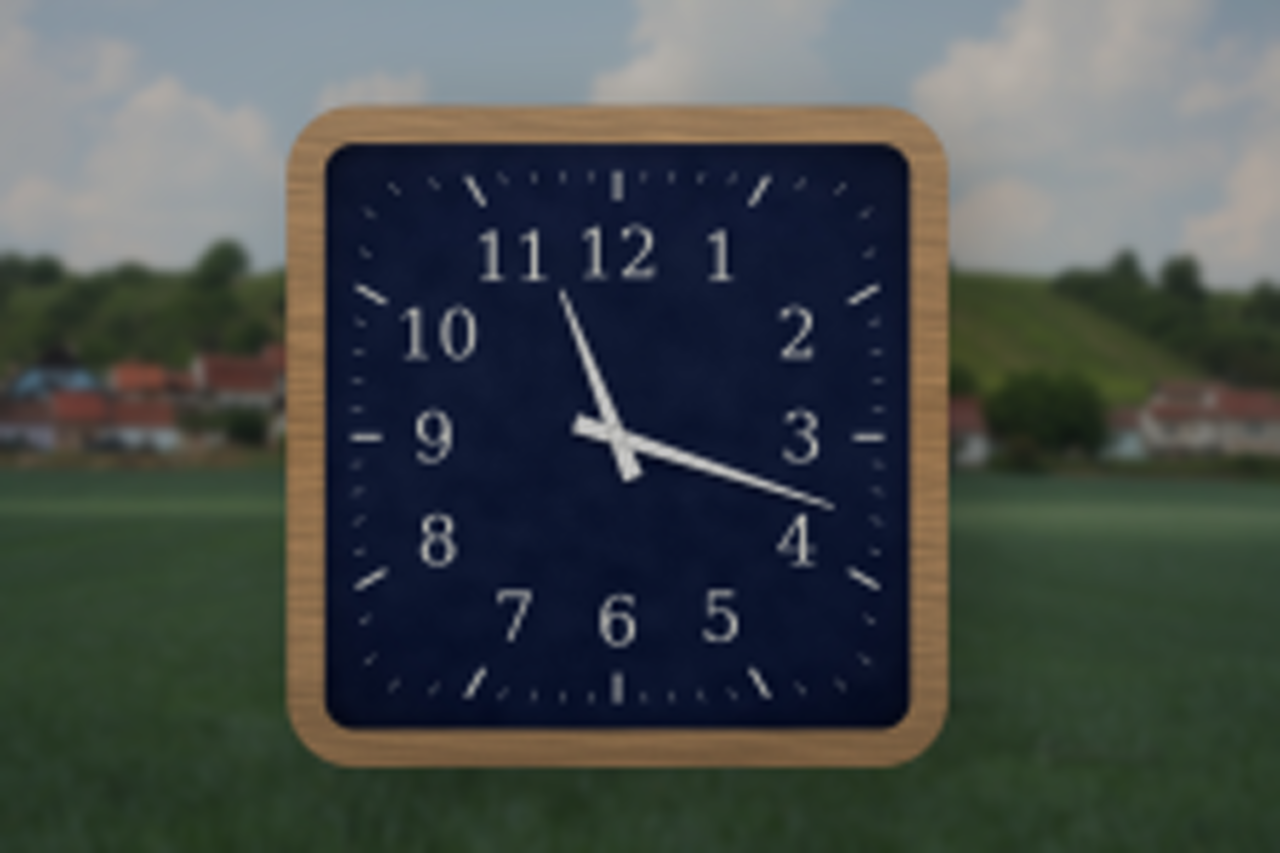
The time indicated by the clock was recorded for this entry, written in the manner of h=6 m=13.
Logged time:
h=11 m=18
